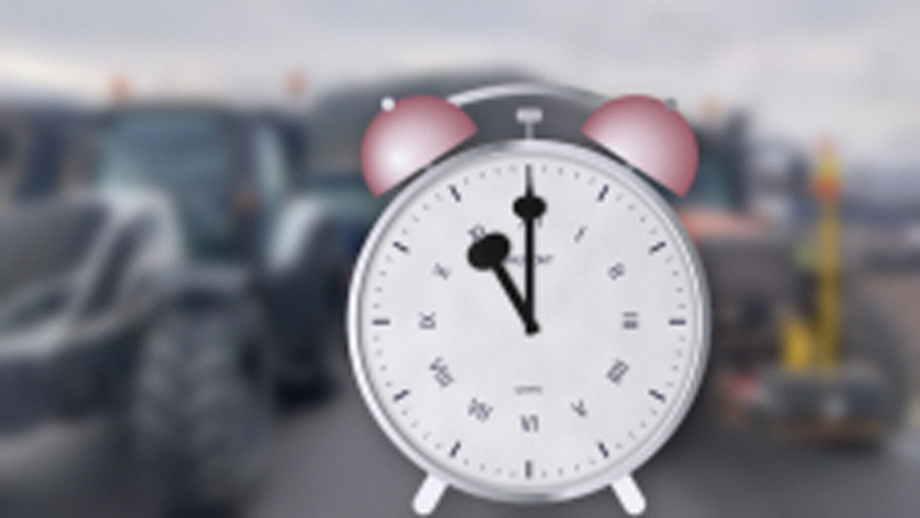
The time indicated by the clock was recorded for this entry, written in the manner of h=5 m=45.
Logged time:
h=11 m=0
